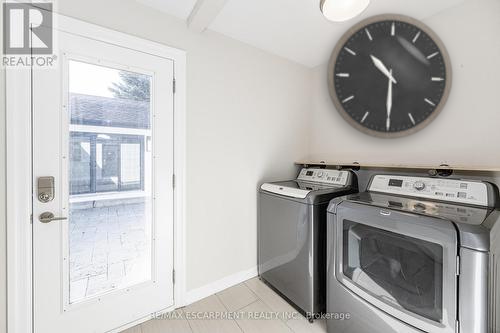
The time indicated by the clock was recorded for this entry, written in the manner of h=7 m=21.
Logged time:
h=10 m=30
